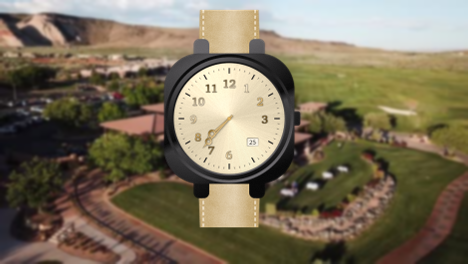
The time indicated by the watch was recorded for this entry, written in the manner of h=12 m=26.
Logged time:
h=7 m=37
